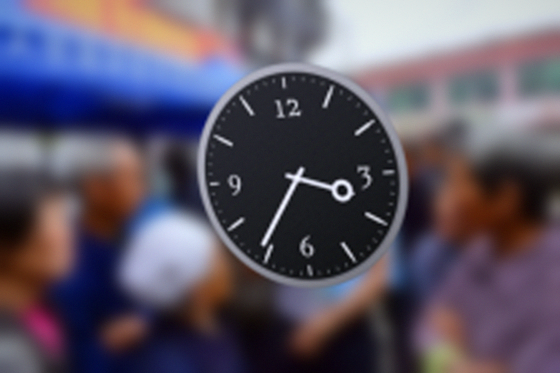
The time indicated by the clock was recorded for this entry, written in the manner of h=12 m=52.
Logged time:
h=3 m=36
